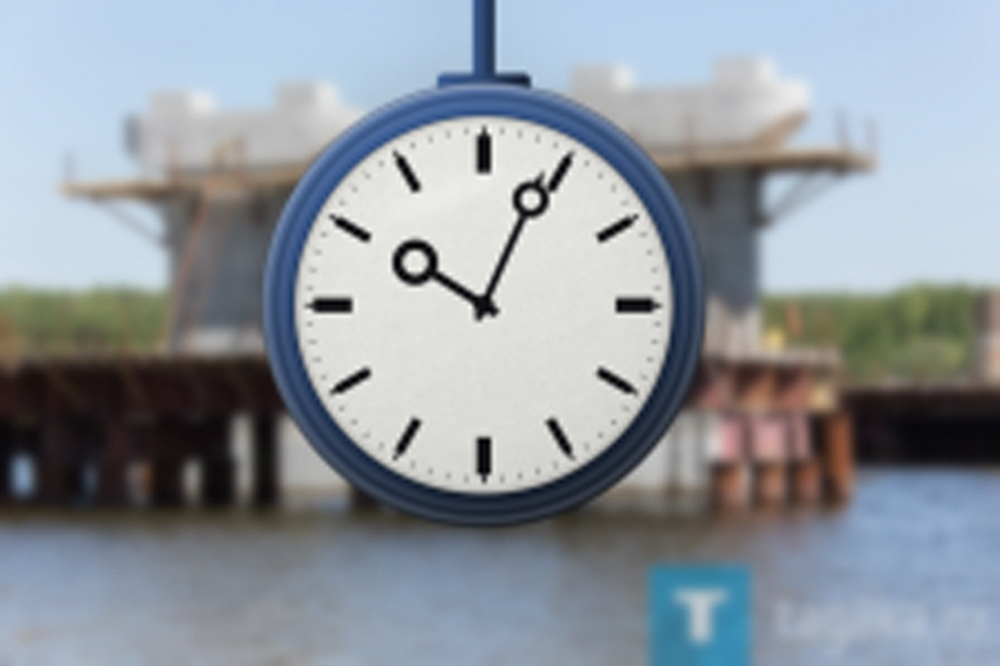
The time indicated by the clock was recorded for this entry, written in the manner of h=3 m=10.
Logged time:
h=10 m=4
